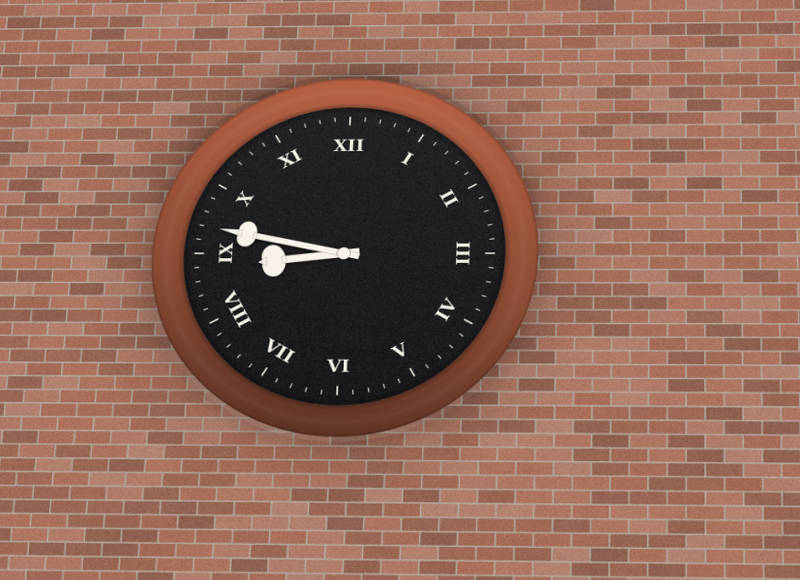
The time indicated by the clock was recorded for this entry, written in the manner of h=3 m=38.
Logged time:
h=8 m=47
